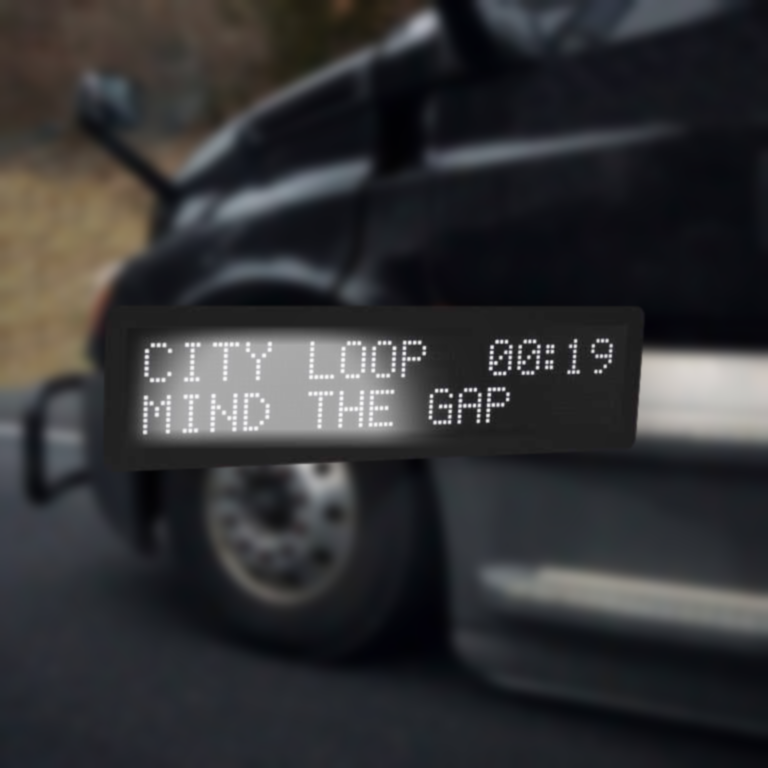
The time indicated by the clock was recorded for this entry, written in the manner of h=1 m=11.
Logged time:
h=0 m=19
